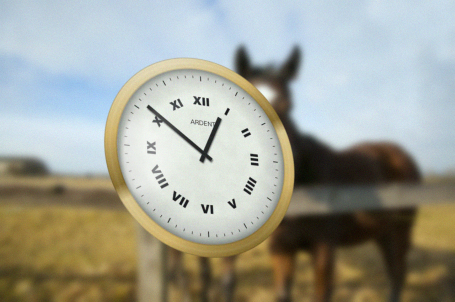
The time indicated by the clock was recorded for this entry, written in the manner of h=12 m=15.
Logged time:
h=12 m=51
